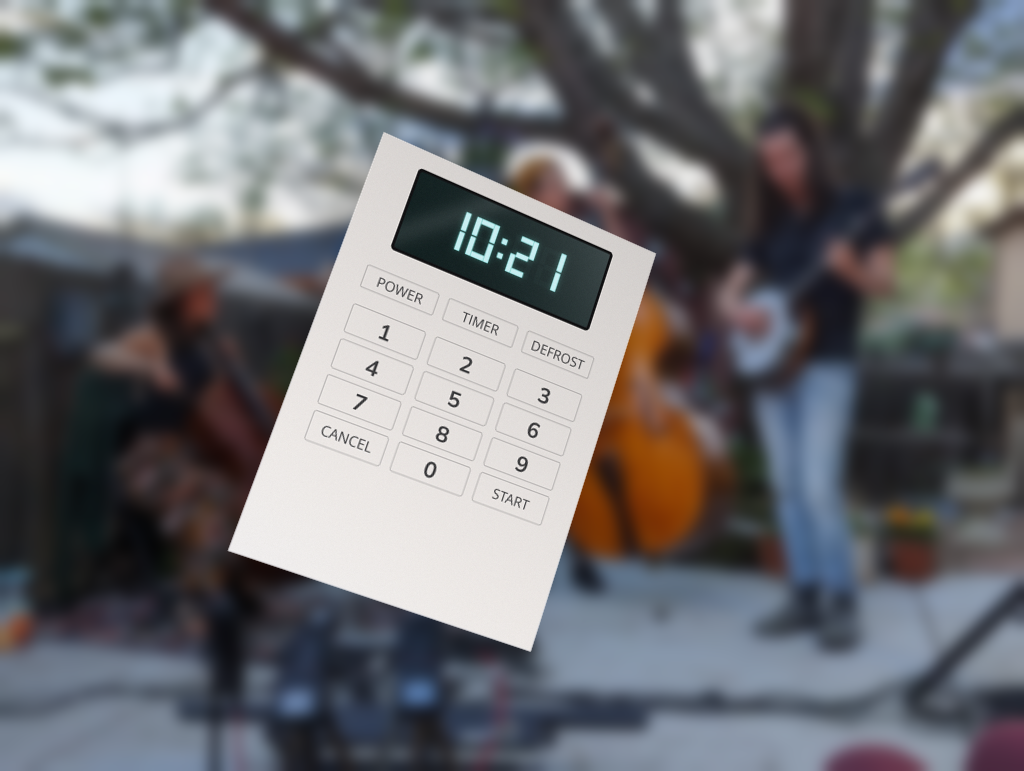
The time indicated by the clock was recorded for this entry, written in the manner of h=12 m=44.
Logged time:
h=10 m=21
